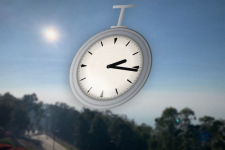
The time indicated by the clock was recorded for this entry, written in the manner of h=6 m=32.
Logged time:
h=2 m=16
